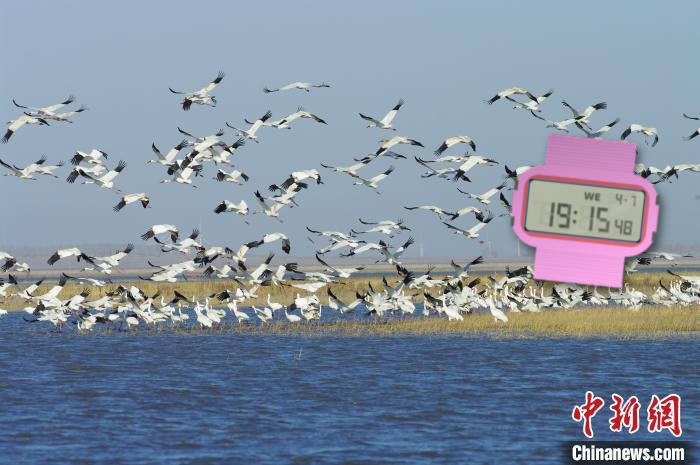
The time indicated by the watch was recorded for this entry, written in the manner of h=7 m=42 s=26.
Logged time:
h=19 m=15 s=48
